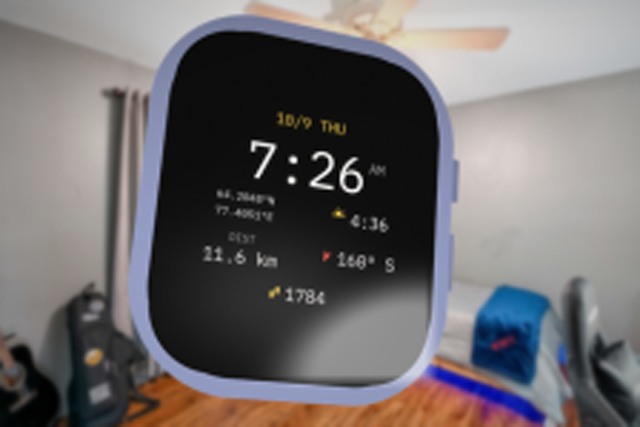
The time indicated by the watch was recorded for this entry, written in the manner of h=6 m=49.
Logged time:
h=7 m=26
